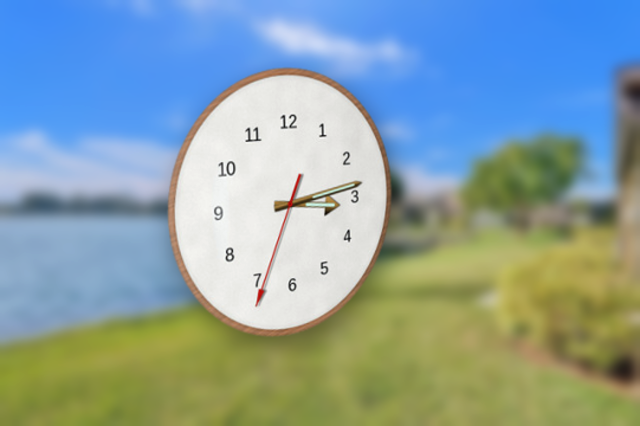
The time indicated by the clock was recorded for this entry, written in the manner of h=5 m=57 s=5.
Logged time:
h=3 m=13 s=34
